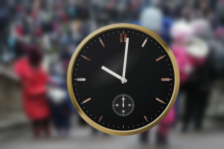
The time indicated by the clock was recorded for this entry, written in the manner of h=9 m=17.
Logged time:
h=10 m=1
